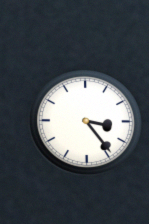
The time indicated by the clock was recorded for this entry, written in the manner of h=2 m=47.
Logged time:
h=3 m=24
